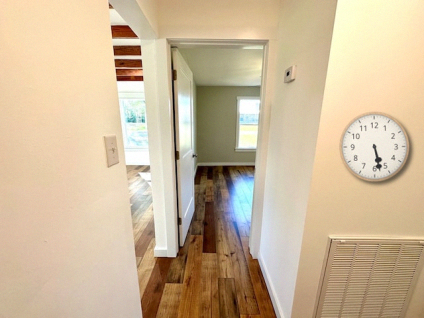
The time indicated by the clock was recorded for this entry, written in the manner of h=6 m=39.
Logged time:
h=5 m=28
